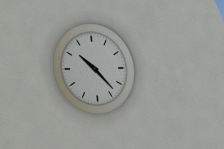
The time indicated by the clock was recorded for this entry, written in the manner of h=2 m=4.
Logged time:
h=10 m=23
